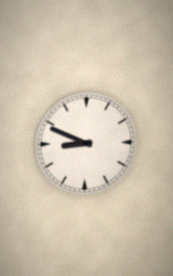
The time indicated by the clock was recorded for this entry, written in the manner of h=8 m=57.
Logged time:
h=8 m=49
